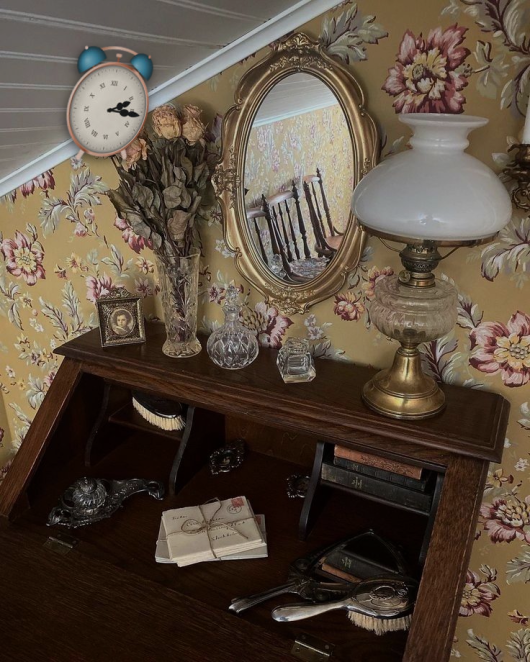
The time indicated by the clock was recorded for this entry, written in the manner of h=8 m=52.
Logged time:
h=2 m=16
